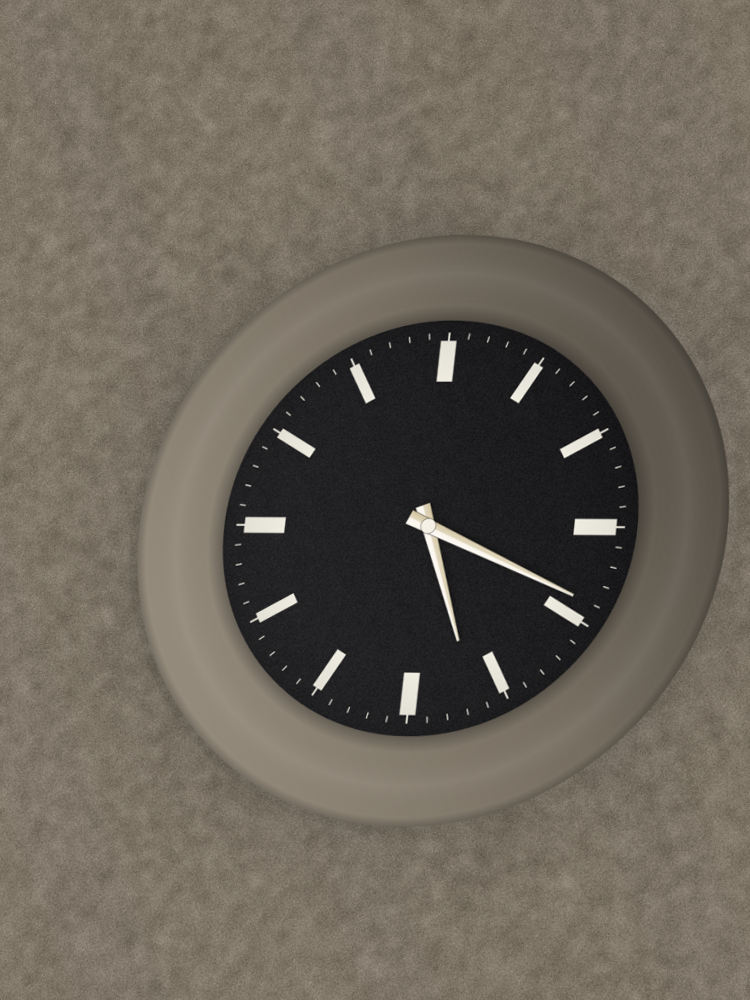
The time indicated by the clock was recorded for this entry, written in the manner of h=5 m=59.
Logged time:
h=5 m=19
